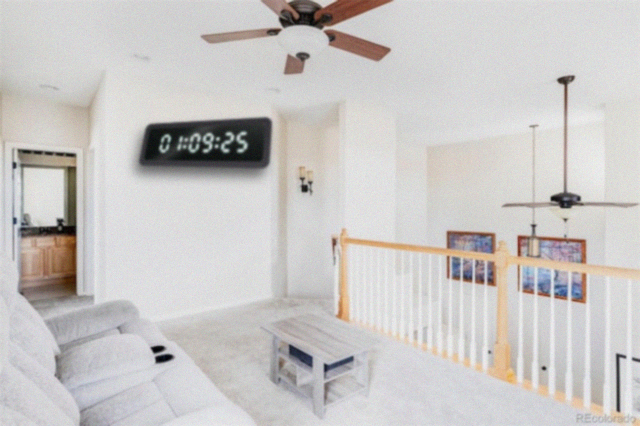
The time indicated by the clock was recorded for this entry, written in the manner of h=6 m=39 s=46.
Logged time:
h=1 m=9 s=25
